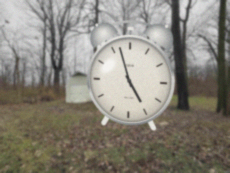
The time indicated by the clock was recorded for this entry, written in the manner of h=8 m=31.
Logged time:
h=4 m=57
